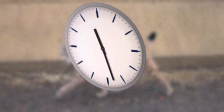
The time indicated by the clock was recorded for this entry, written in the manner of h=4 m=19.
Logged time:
h=11 m=28
